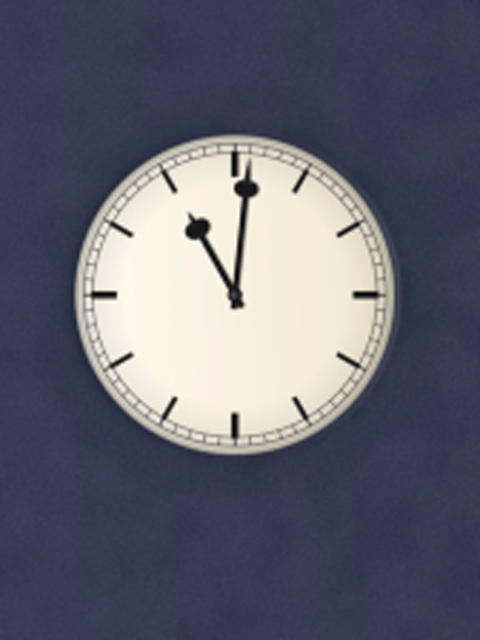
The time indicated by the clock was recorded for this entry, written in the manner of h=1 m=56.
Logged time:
h=11 m=1
